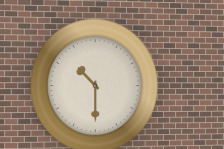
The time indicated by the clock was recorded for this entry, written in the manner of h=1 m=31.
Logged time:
h=10 m=30
